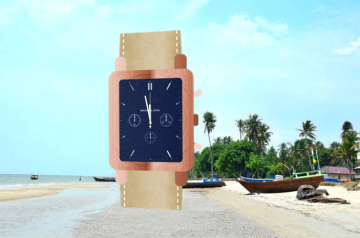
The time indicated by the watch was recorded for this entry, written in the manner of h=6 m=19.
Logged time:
h=11 m=58
